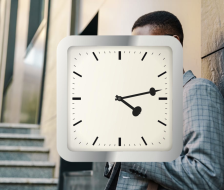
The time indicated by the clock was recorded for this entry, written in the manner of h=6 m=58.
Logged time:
h=4 m=13
